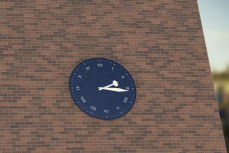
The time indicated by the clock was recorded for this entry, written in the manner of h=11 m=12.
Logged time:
h=2 m=16
